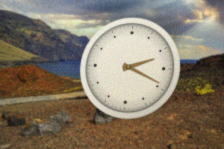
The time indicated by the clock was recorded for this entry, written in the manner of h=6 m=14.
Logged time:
h=2 m=19
